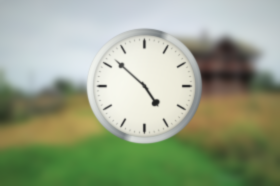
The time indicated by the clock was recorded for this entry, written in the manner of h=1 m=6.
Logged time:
h=4 m=52
